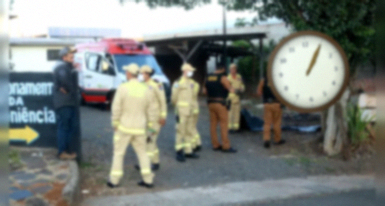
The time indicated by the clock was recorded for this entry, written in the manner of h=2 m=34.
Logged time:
h=1 m=5
